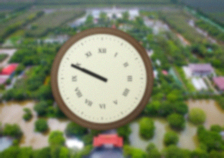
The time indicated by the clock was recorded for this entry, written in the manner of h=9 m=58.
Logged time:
h=9 m=49
